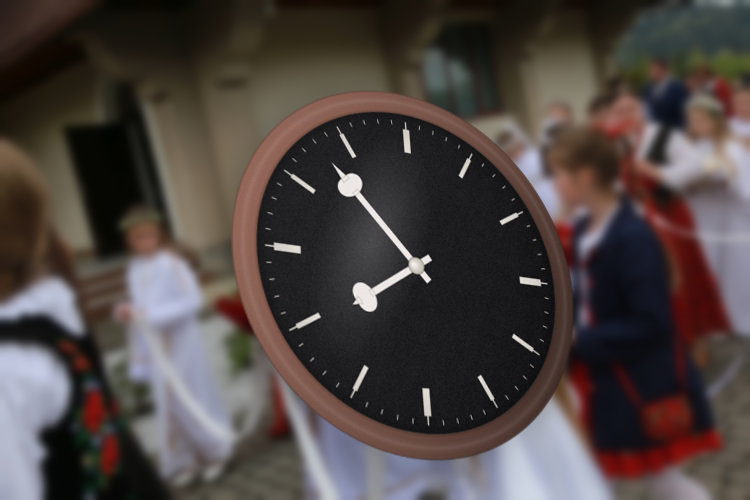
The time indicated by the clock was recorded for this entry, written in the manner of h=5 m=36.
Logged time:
h=7 m=53
